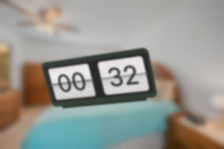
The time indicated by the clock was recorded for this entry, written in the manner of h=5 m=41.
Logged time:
h=0 m=32
